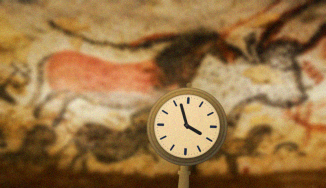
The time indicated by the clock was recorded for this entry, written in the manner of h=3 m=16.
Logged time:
h=3 m=57
